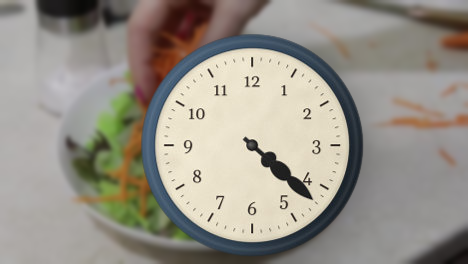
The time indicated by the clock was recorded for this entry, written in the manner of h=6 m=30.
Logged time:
h=4 m=22
